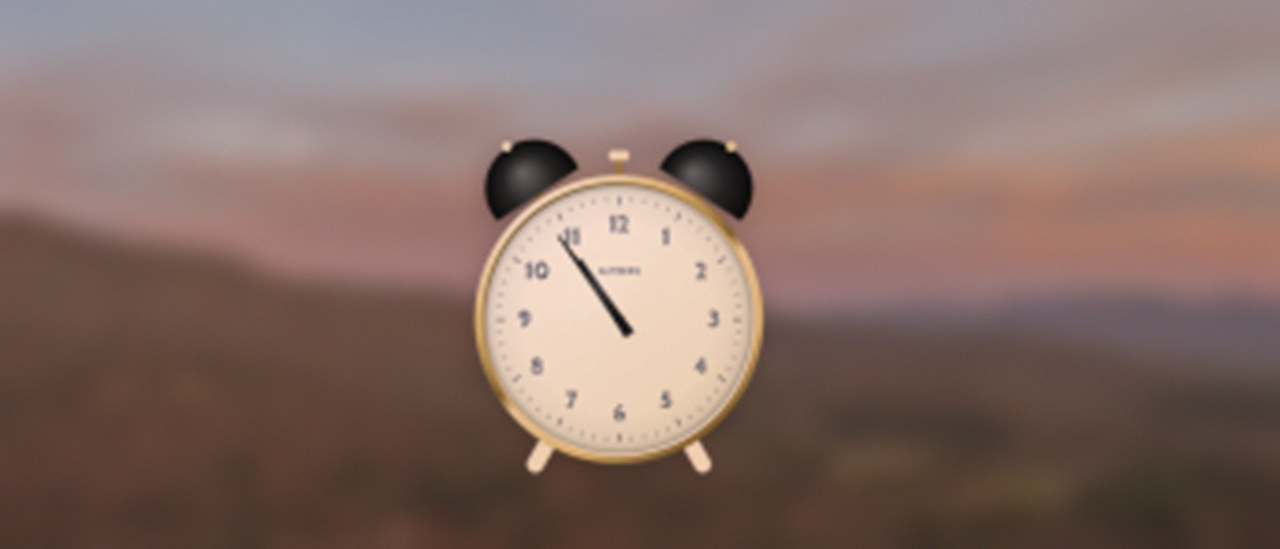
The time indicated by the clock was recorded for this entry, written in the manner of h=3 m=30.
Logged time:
h=10 m=54
